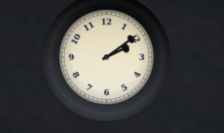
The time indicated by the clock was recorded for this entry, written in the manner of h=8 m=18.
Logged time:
h=2 m=9
